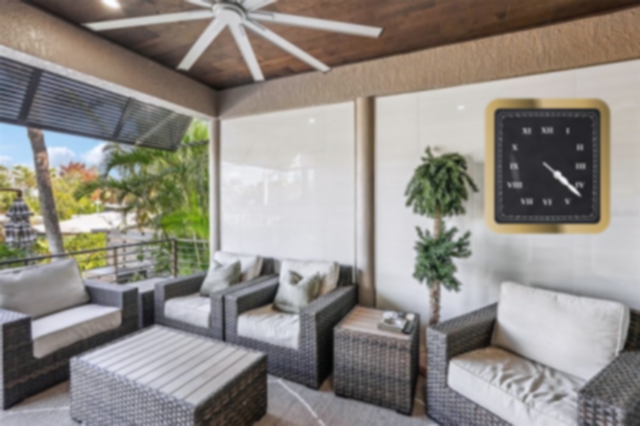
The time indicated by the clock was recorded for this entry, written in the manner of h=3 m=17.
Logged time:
h=4 m=22
